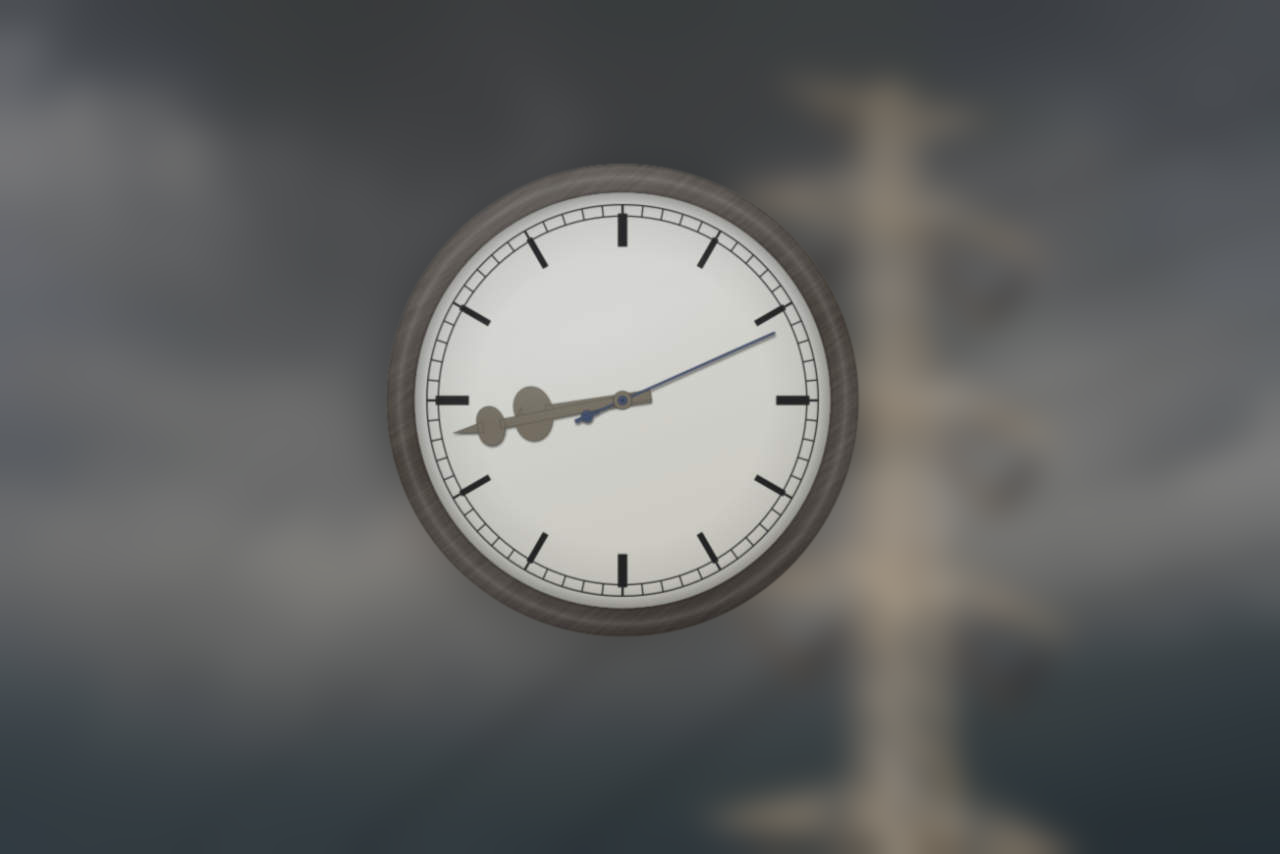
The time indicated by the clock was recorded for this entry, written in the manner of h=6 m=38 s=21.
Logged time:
h=8 m=43 s=11
